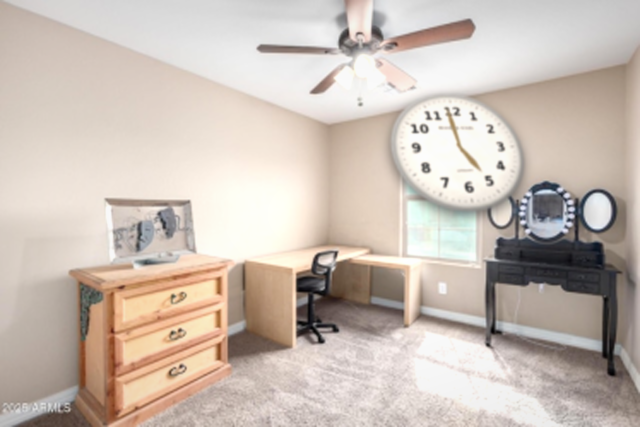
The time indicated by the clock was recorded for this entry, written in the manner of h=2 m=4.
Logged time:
h=4 m=59
